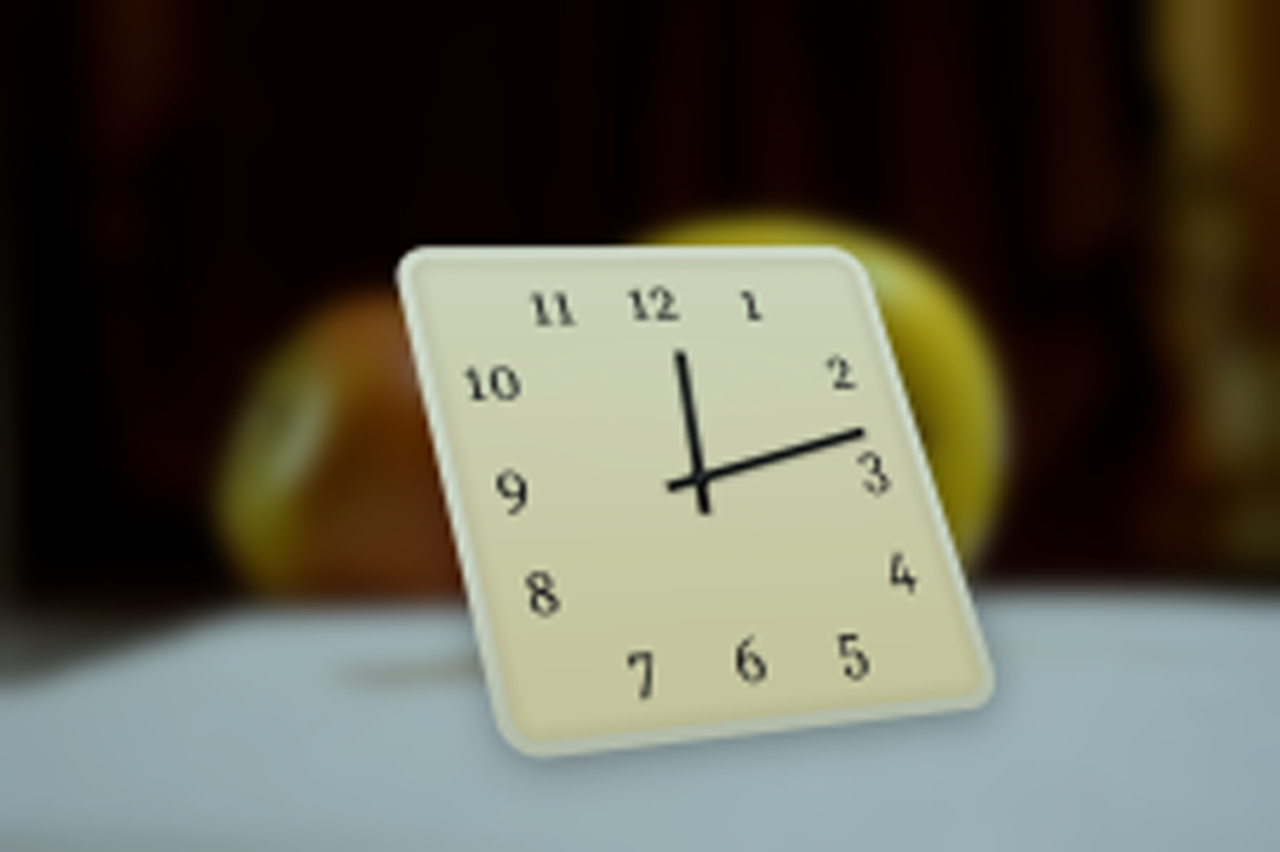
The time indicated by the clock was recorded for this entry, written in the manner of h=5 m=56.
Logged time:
h=12 m=13
